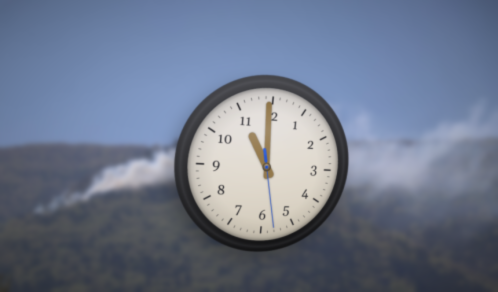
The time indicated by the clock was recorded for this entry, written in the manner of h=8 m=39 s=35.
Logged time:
h=10 m=59 s=28
